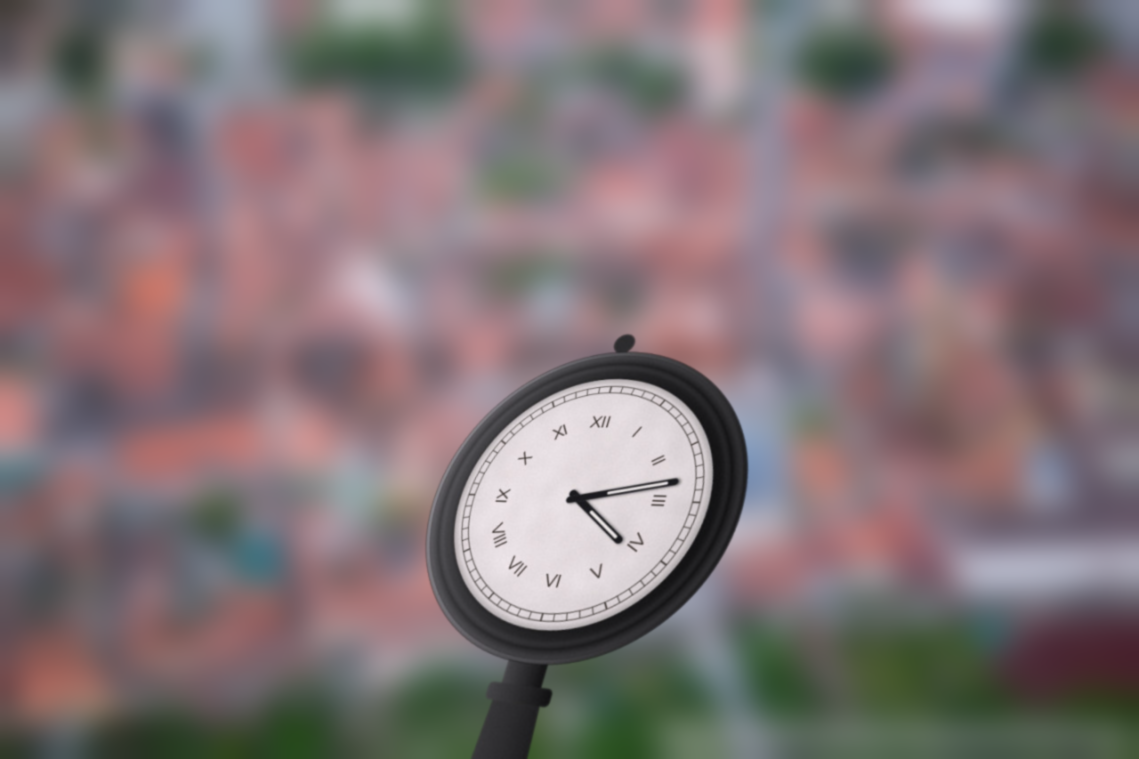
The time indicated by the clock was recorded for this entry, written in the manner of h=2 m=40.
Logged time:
h=4 m=13
